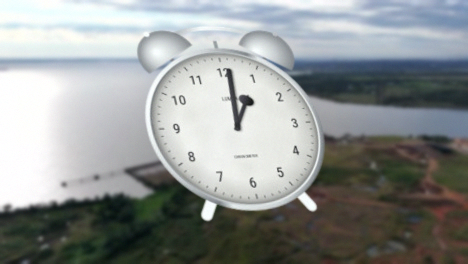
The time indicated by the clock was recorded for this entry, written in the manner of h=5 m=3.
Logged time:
h=1 m=1
